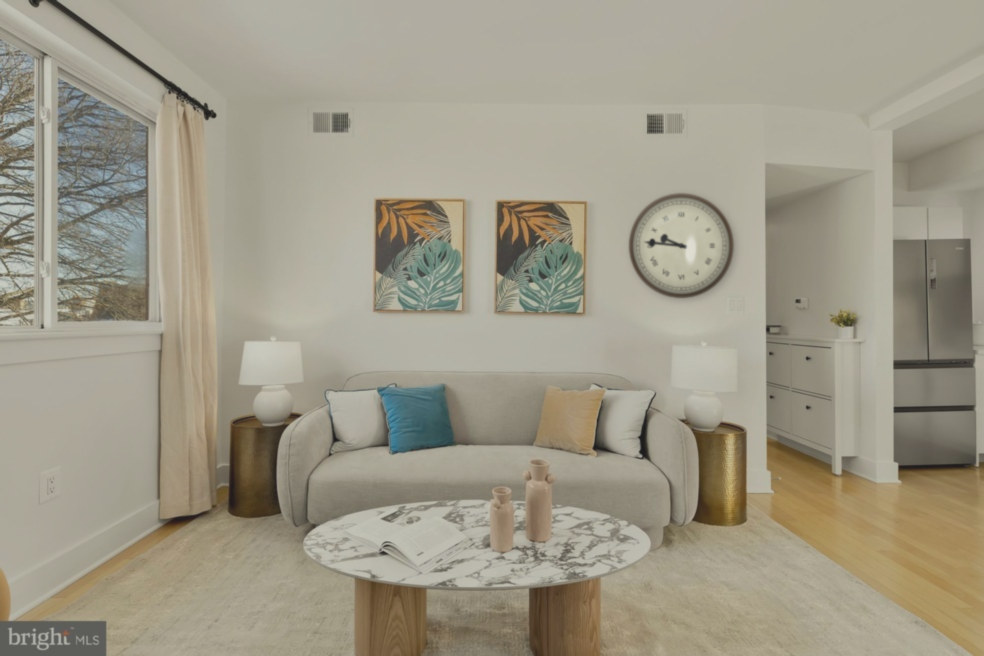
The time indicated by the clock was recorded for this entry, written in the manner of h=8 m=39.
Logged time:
h=9 m=46
